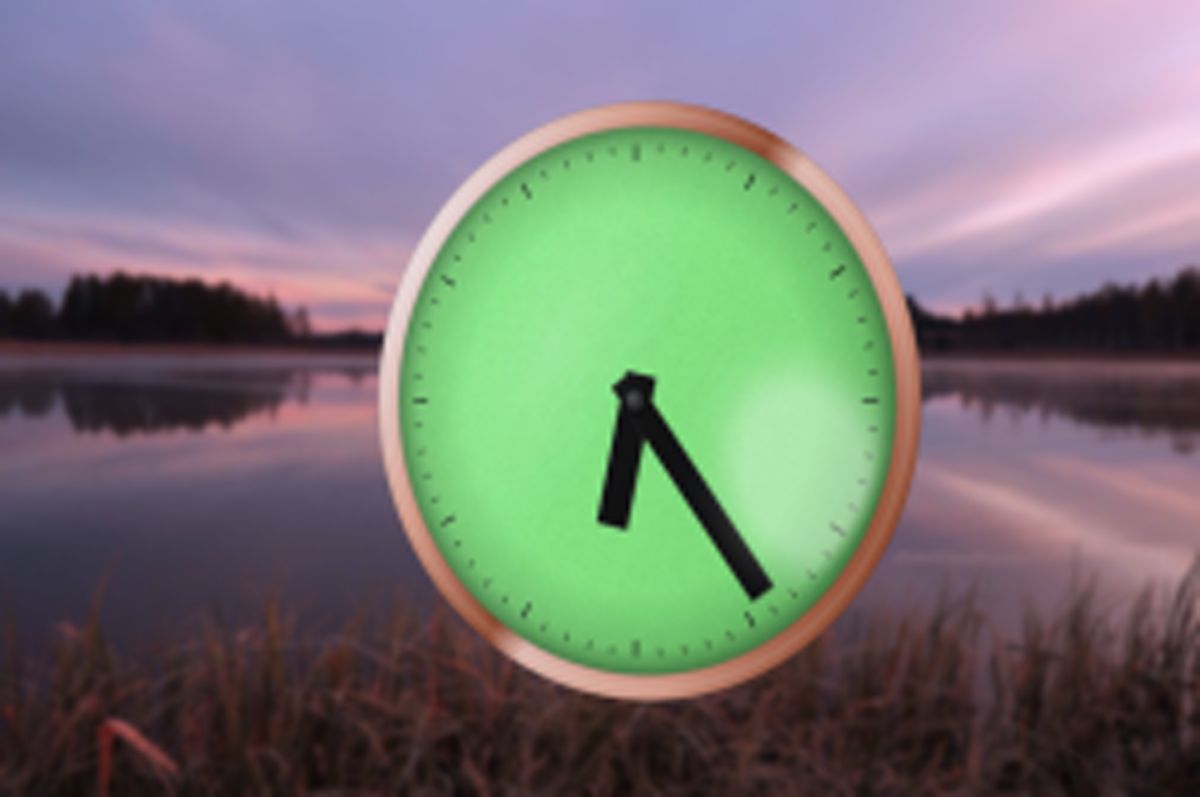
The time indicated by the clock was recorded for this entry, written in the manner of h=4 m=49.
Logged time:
h=6 m=24
